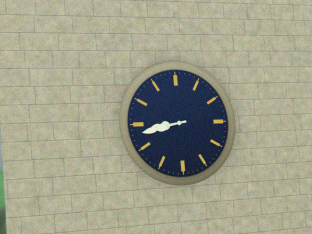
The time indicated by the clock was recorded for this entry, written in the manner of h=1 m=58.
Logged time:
h=8 m=43
